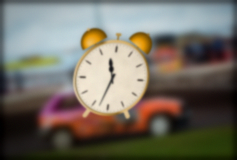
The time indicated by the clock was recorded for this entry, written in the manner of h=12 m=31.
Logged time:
h=11 m=33
